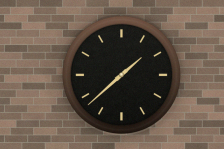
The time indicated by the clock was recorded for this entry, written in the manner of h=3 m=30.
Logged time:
h=1 m=38
